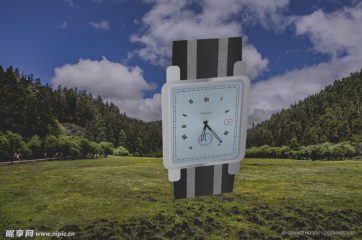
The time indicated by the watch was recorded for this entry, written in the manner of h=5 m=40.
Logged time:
h=6 m=24
